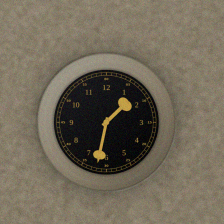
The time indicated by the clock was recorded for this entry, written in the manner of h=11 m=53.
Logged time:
h=1 m=32
